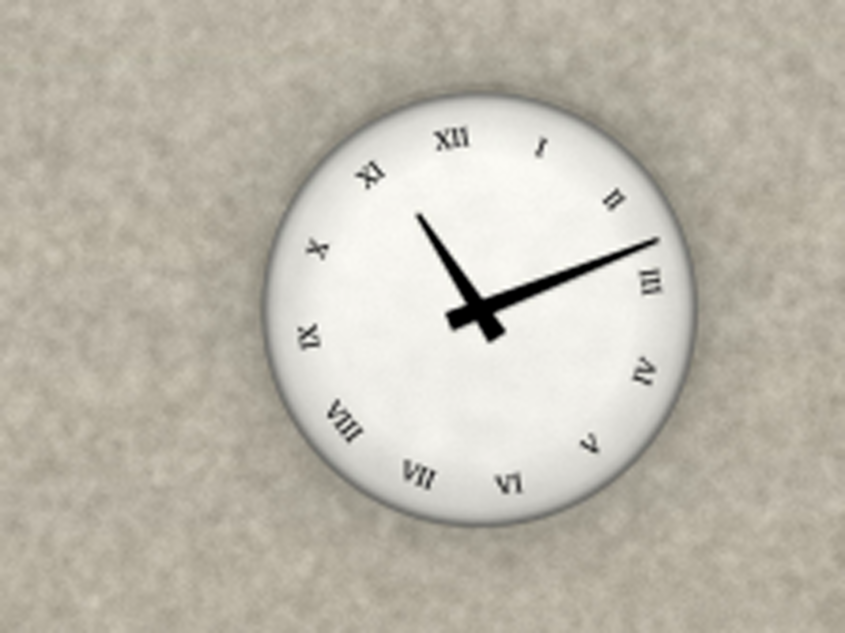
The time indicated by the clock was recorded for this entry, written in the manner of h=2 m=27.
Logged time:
h=11 m=13
